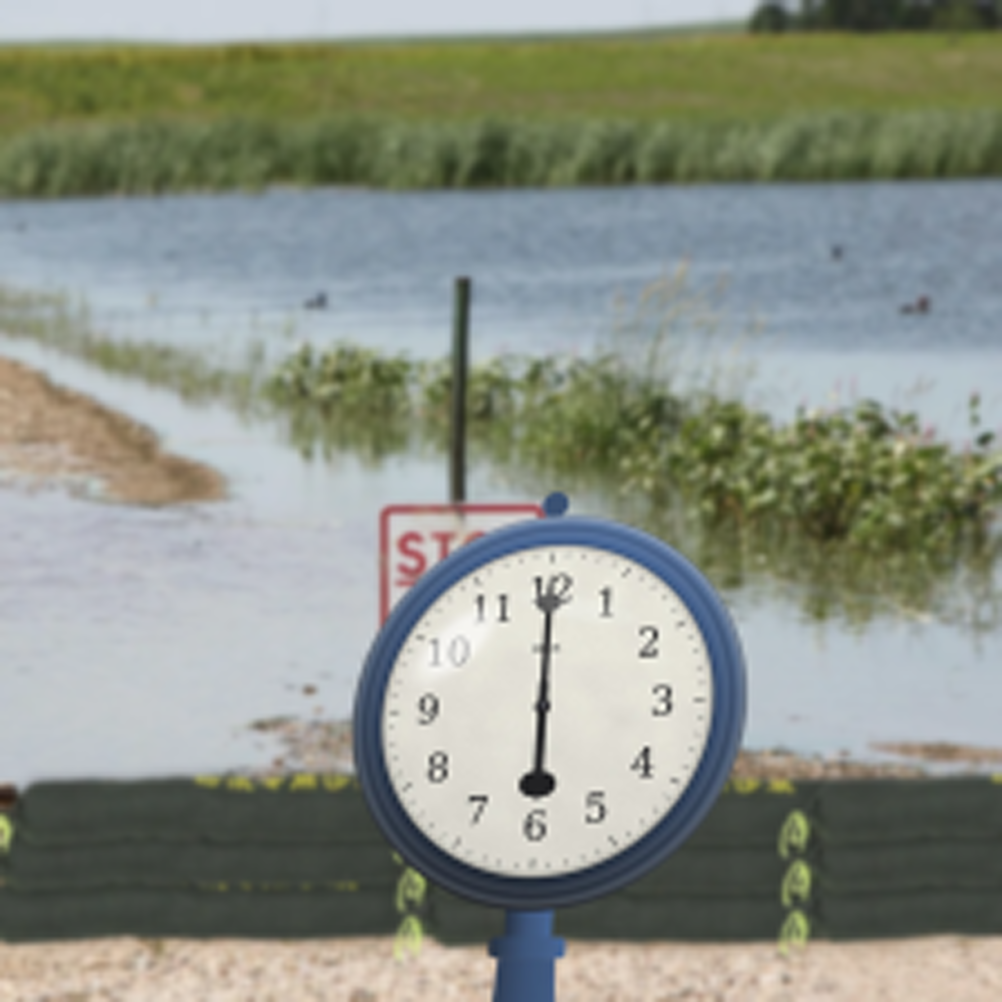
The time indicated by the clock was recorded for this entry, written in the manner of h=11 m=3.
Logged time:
h=6 m=0
